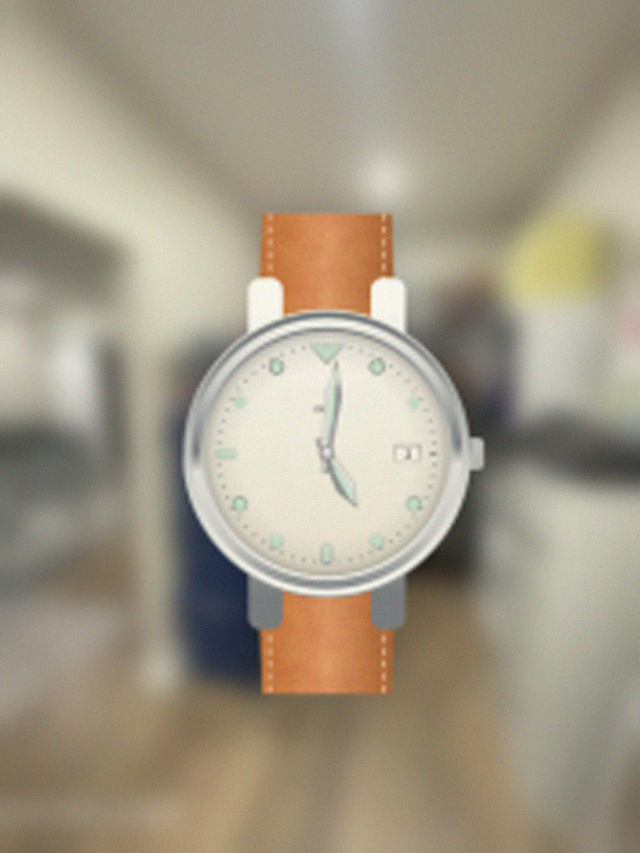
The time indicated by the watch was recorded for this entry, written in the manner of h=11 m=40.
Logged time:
h=5 m=1
